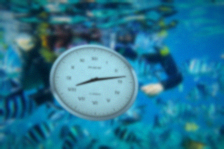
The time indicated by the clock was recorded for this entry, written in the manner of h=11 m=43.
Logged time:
h=8 m=13
